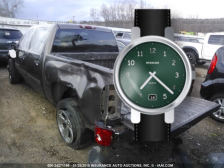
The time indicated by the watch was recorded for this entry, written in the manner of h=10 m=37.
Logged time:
h=7 m=22
